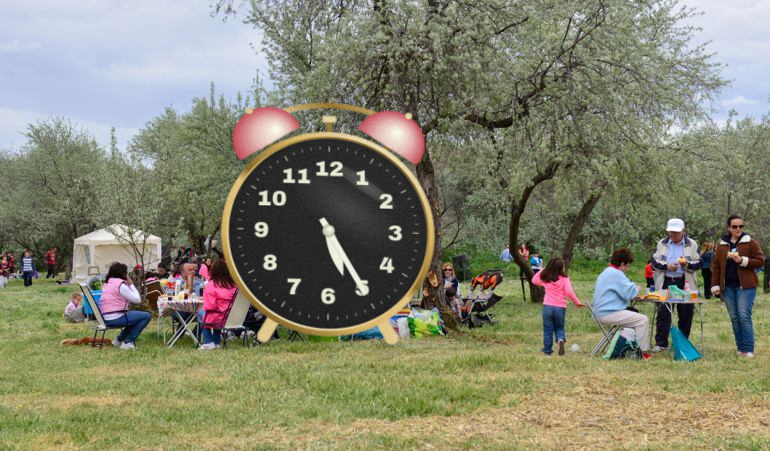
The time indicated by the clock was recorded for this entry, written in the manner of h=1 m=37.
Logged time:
h=5 m=25
